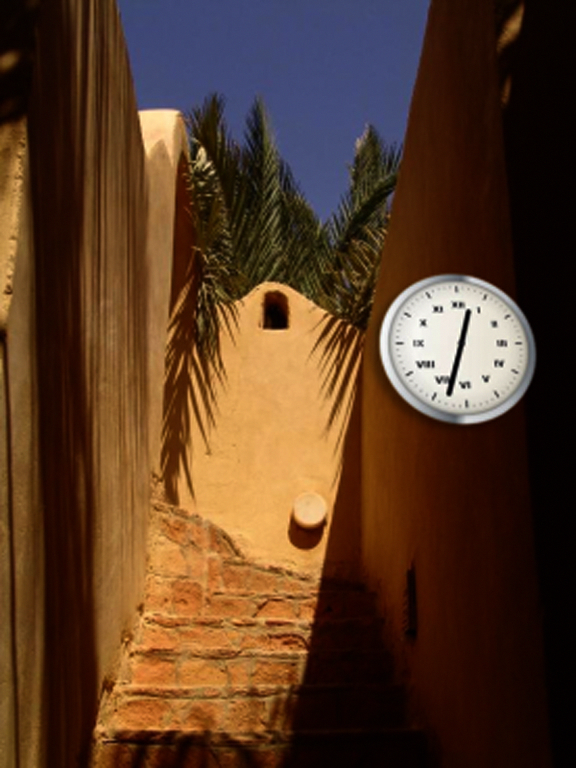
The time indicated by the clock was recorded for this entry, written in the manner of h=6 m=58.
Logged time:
h=12 m=33
